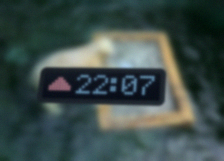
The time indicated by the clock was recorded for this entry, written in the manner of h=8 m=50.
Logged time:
h=22 m=7
